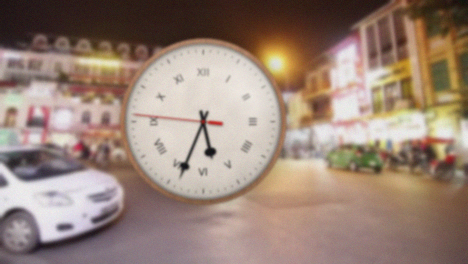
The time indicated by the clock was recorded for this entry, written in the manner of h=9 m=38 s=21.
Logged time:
h=5 m=33 s=46
